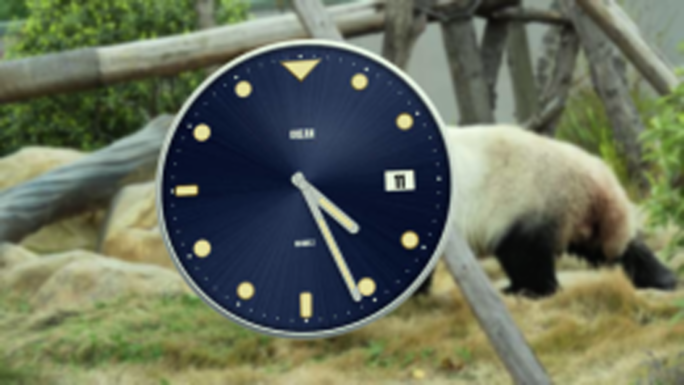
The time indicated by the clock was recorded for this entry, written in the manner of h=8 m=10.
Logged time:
h=4 m=26
